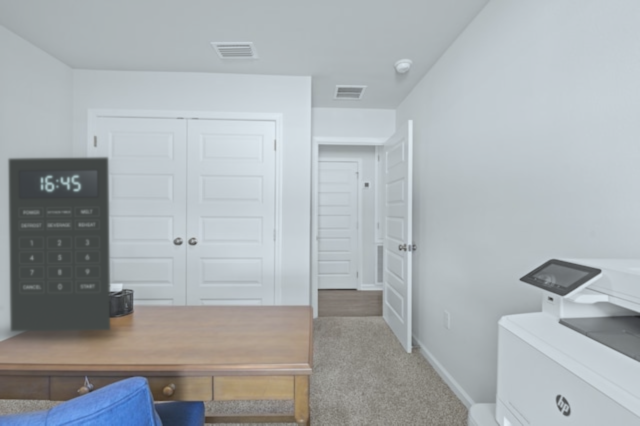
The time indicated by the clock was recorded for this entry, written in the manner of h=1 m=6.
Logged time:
h=16 m=45
